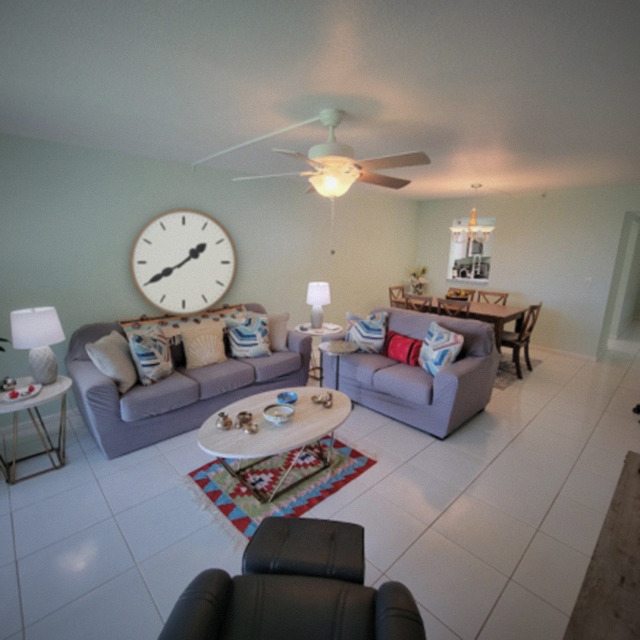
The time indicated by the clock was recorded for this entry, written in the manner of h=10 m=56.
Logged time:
h=1 m=40
